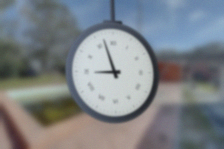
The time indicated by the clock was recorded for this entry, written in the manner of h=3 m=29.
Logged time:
h=8 m=57
